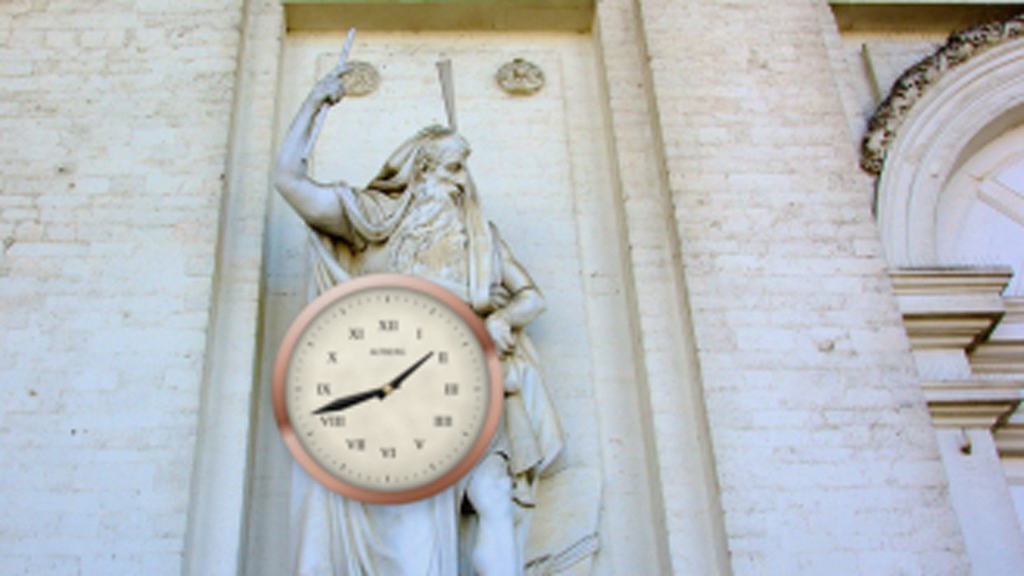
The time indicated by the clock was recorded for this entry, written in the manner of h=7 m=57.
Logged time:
h=1 m=42
